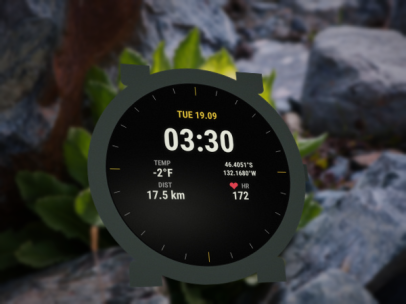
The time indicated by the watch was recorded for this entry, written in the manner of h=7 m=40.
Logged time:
h=3 m=30
